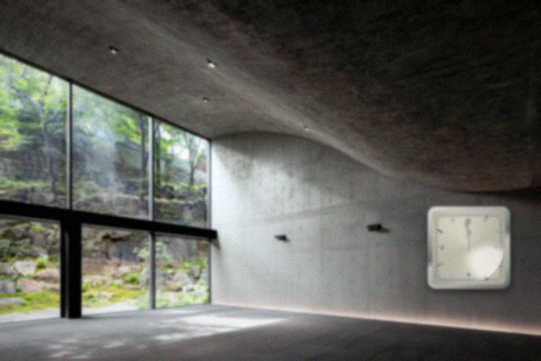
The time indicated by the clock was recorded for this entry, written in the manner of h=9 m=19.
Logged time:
h=11 m=59
